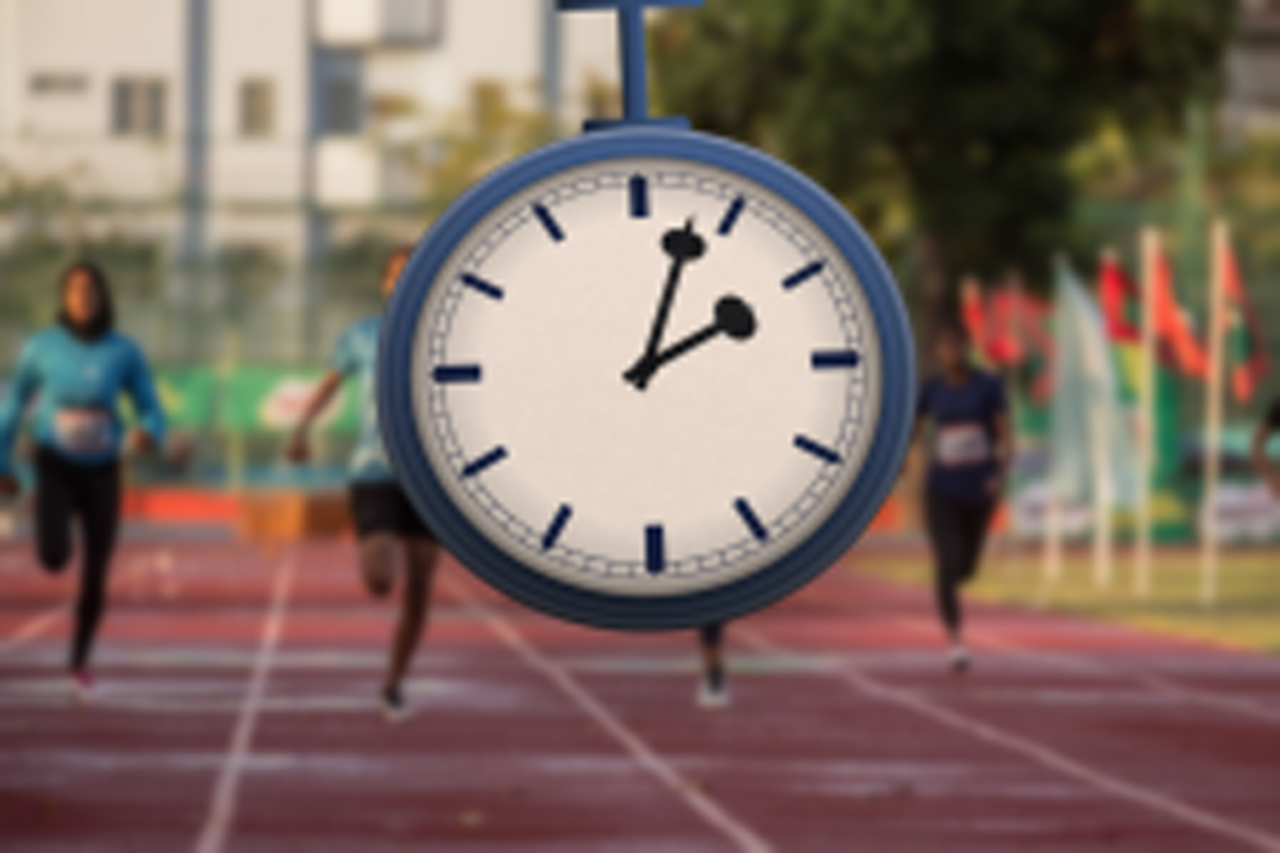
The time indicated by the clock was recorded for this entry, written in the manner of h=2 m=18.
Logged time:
h=2 m=3
